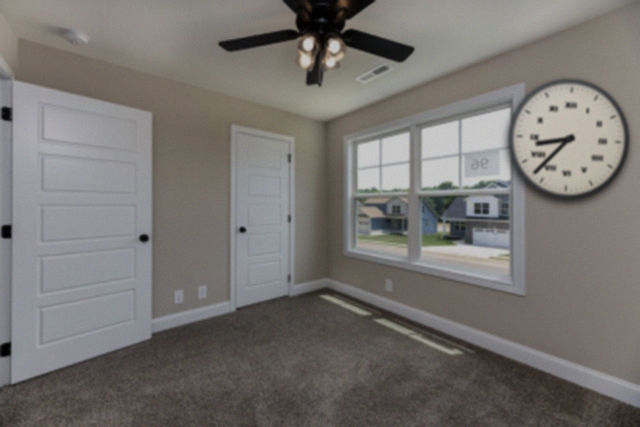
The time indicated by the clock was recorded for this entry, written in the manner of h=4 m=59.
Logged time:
h=8 m=37
